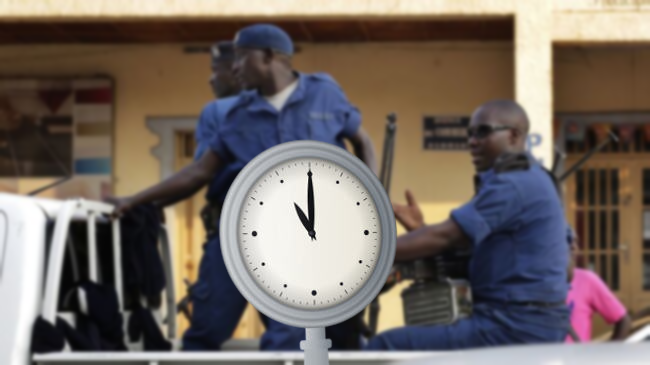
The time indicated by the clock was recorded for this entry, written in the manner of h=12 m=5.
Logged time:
h=11 m=0
